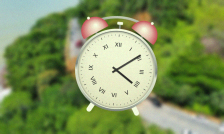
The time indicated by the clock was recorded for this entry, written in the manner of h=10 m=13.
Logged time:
h=4 m=9
